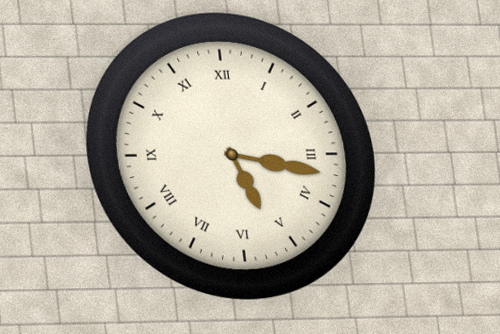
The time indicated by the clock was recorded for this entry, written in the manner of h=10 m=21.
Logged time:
h=5 m=17
